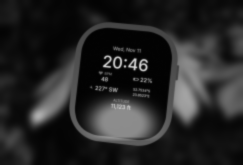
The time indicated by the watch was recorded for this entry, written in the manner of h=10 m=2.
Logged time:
h=20 m=46
